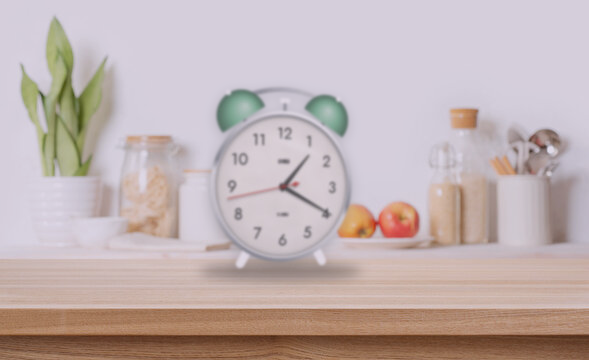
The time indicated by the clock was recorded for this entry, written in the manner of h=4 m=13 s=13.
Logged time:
h=1 m=19 s=43
